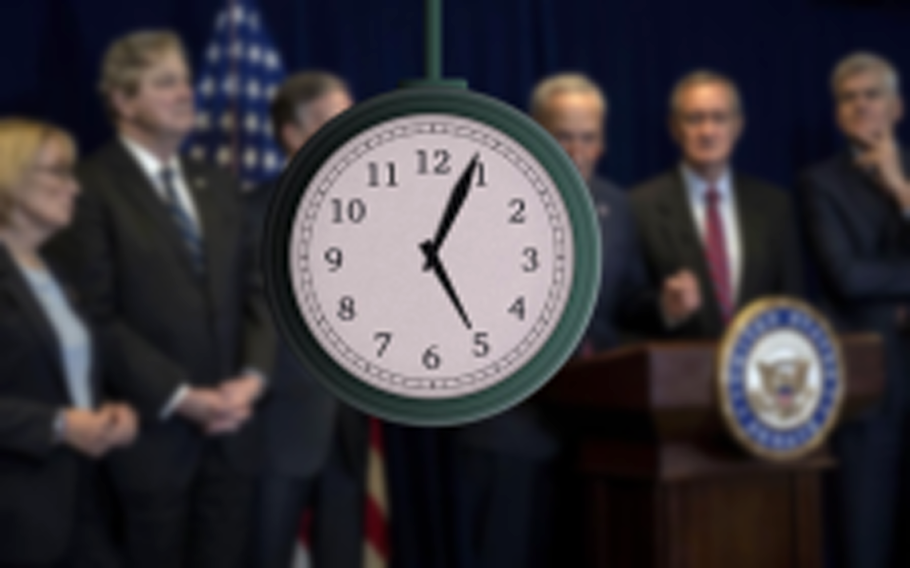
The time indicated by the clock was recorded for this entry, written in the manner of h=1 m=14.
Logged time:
h=5 m=4
